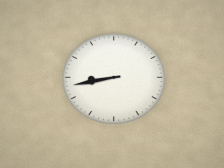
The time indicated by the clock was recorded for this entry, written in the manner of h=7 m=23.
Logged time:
h=8 m=43
